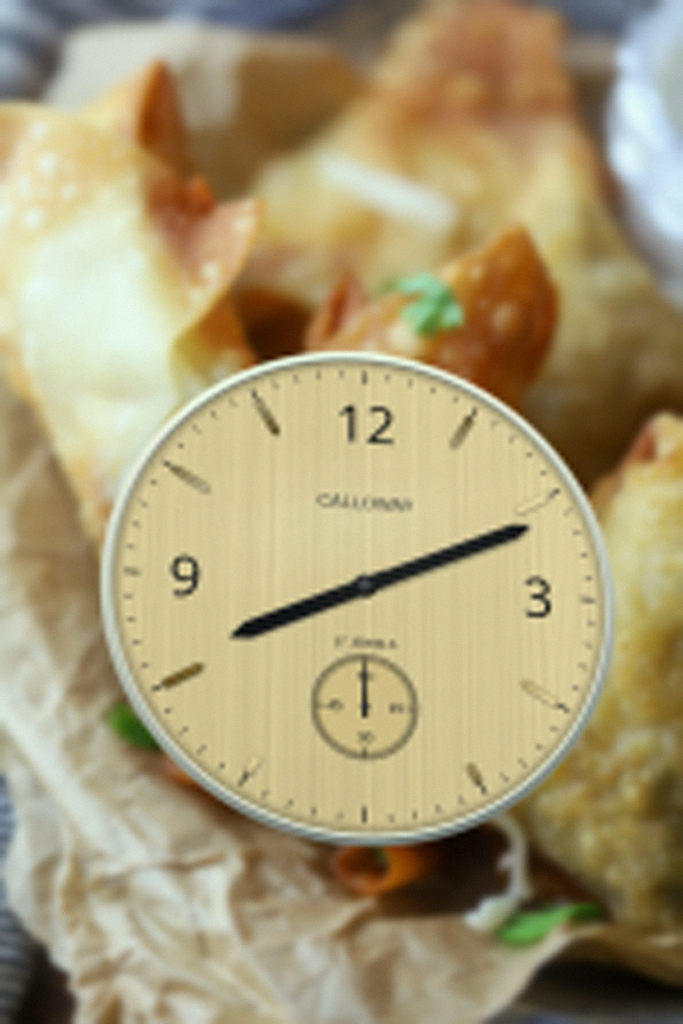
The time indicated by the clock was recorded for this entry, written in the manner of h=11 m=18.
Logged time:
h=8 m=11
